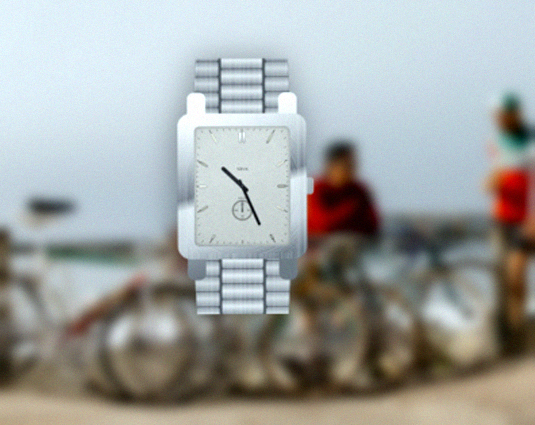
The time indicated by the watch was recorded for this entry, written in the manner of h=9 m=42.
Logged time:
h=10 m=26
